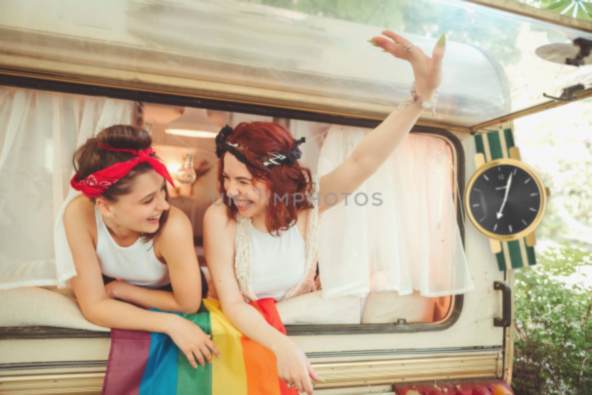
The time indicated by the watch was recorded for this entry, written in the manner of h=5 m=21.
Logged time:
h=7 m=4
